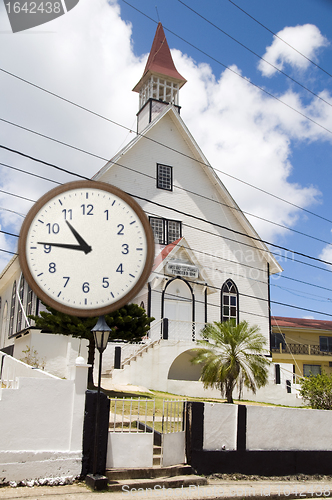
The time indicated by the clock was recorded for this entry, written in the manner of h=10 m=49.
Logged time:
h=10 m=46
